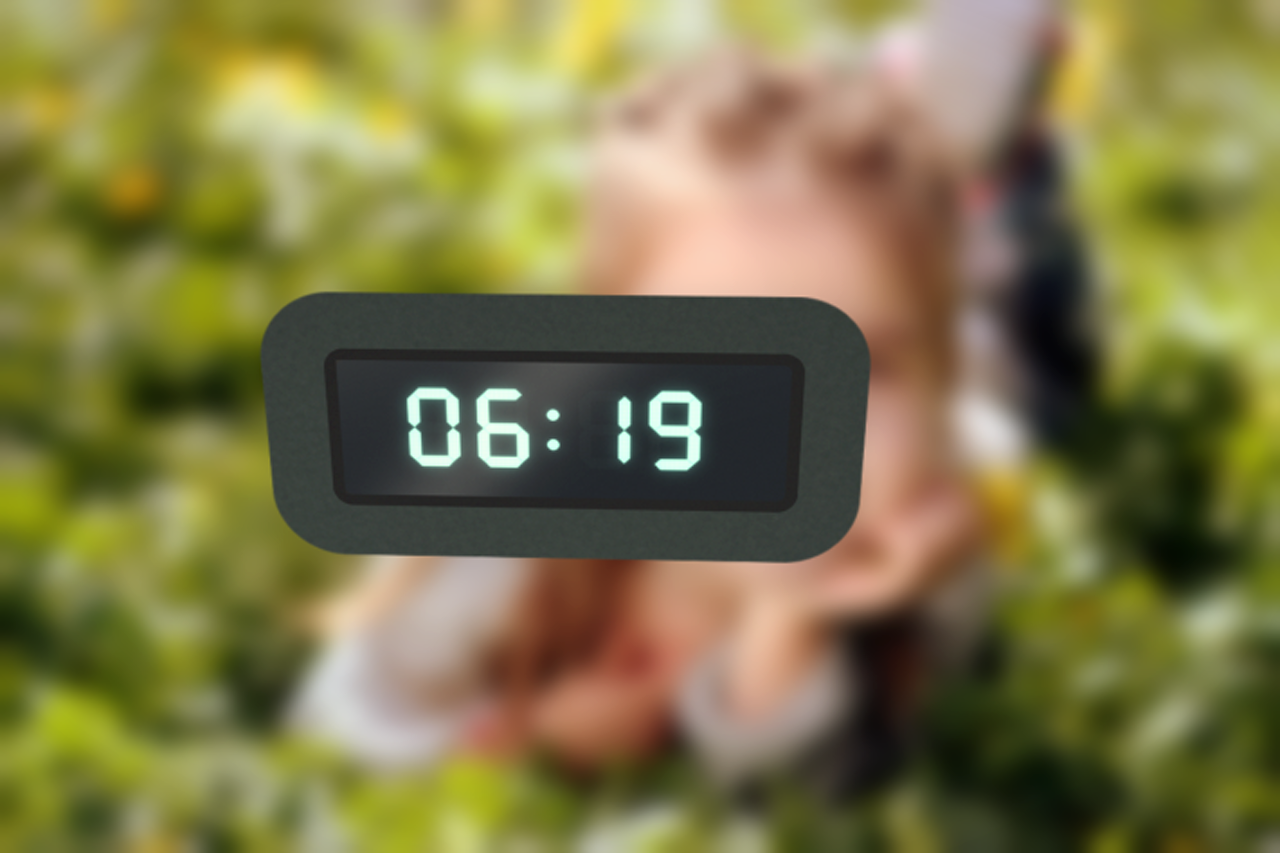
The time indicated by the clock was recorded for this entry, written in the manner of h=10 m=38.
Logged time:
h=6 m=19
